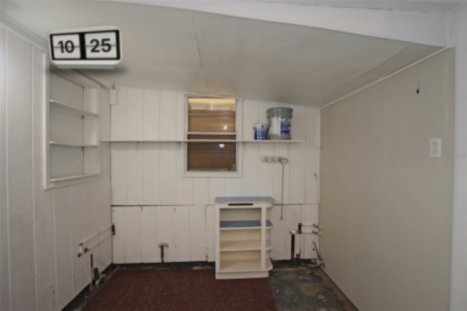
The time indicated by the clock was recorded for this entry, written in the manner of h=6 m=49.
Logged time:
h=10 m=25
